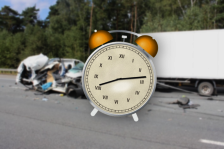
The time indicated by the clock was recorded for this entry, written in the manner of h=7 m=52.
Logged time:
h=8 m=13
